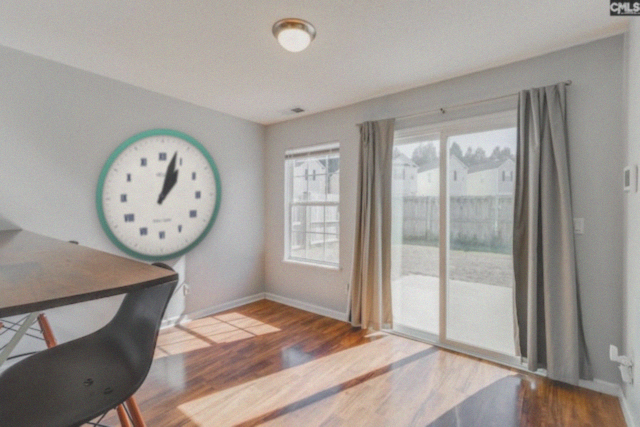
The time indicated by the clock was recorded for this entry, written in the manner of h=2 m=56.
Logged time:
h=1 m=3
